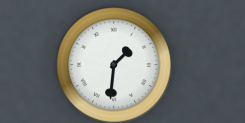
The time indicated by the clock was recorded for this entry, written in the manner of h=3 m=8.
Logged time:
h=1 m=31
